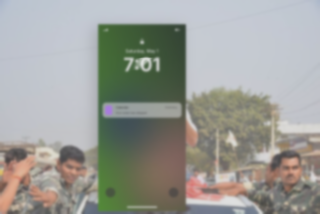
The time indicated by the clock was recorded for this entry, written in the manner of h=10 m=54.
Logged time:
h=7 m=1
